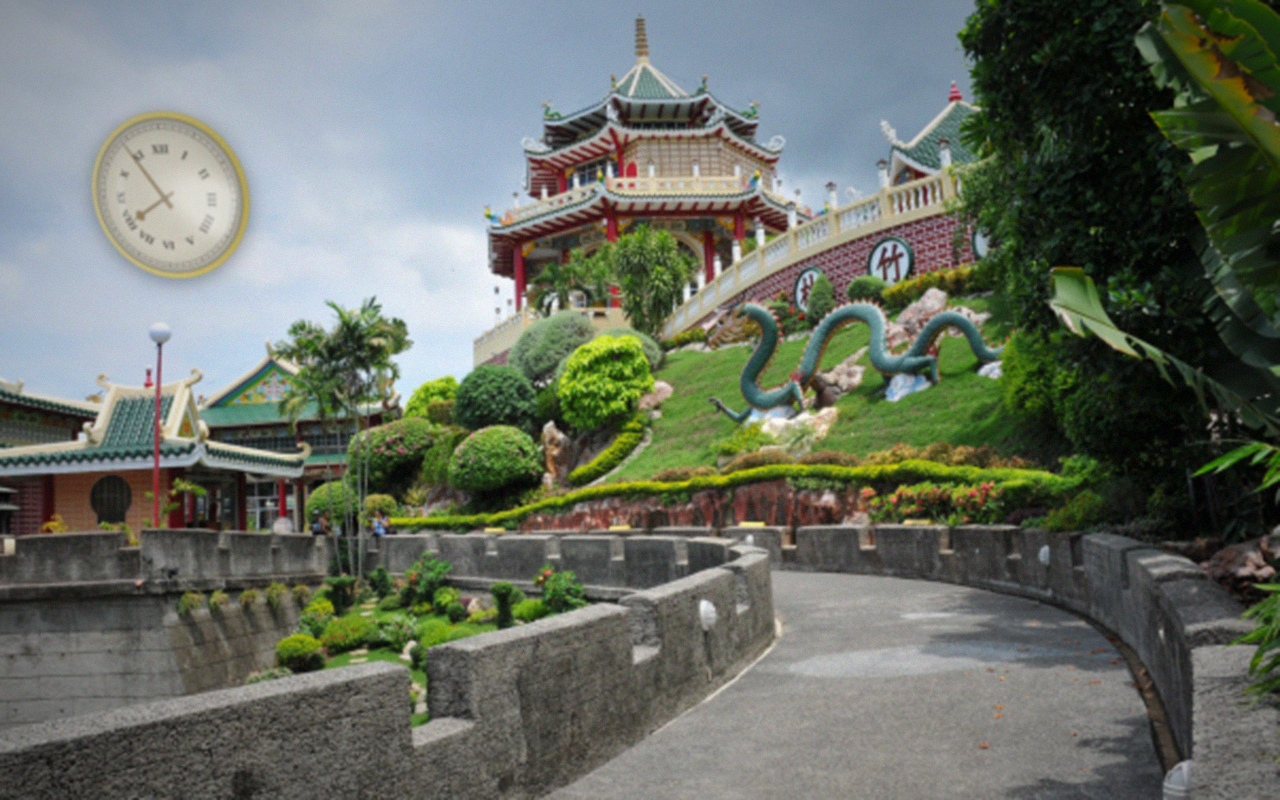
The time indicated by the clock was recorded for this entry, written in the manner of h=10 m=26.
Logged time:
h=7 m=54
